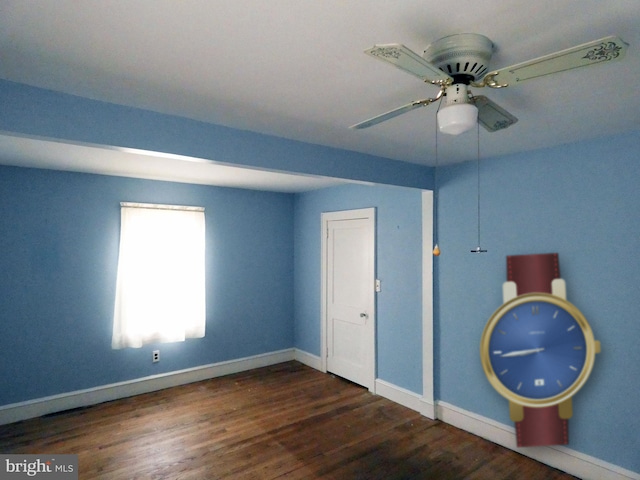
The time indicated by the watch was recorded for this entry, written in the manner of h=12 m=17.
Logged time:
h=8 m=44
